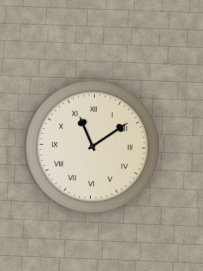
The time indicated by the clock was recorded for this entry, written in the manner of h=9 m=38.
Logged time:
h=11 m=9
